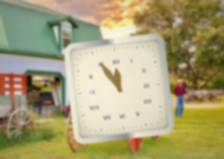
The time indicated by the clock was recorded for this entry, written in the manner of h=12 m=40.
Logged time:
h=11 m=55
